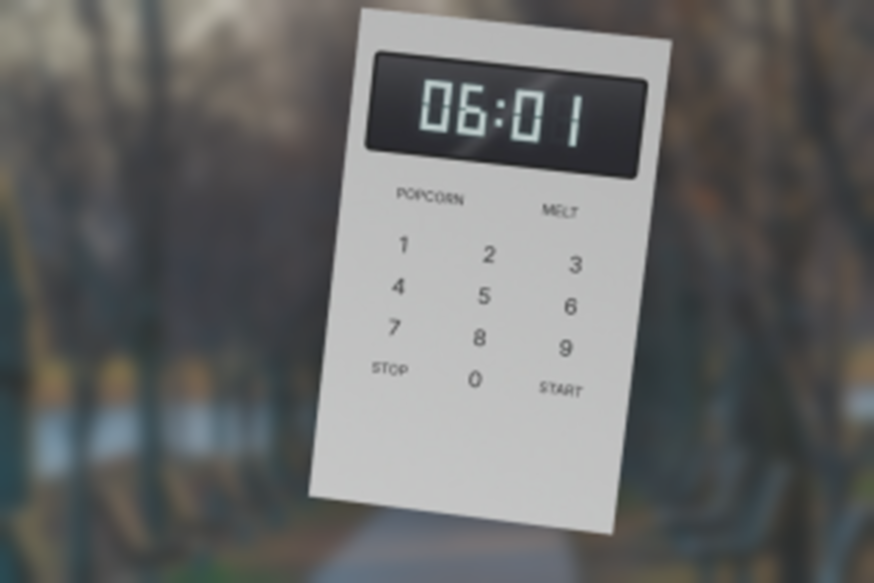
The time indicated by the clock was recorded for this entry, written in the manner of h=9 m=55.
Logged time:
h=6 m=1
